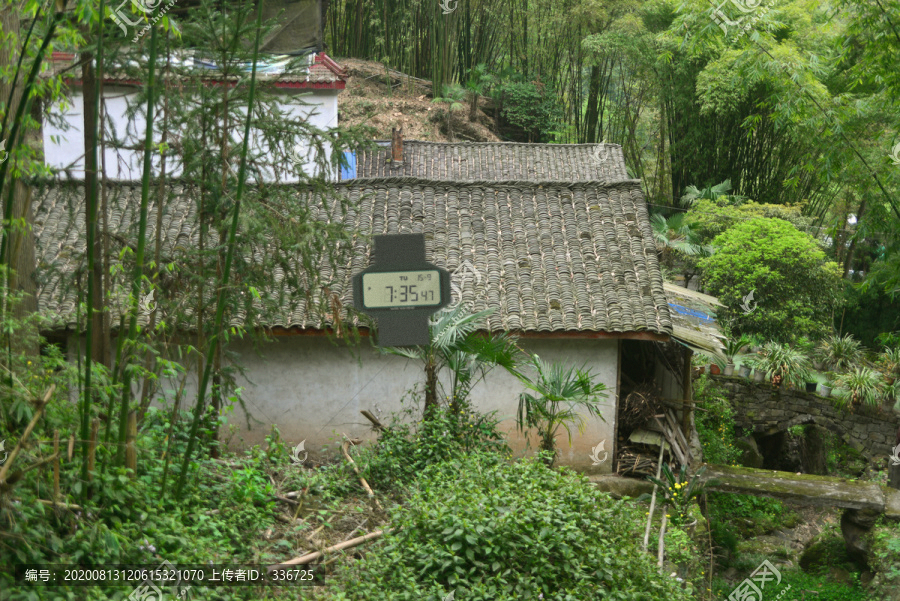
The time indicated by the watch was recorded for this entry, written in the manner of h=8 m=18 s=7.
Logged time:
h=7 m=35 s=47
